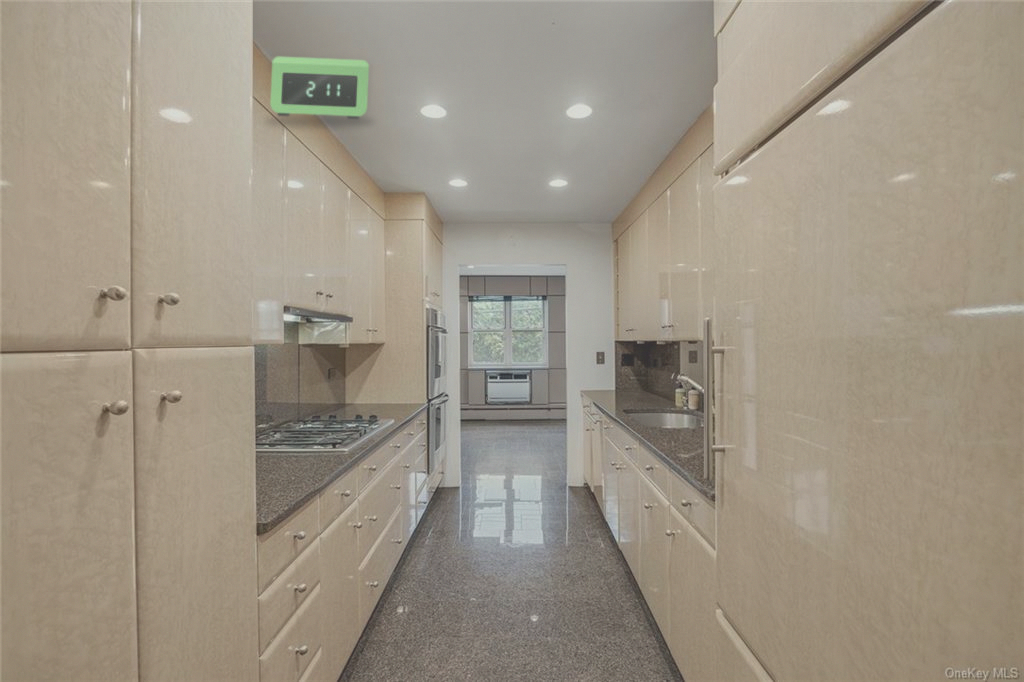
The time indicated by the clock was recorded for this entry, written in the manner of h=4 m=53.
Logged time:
h=2 m=11
